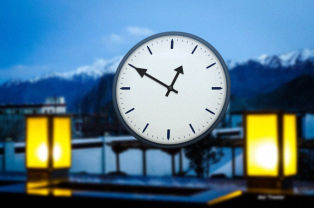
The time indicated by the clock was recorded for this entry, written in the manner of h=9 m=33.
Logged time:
h=12 m=50
